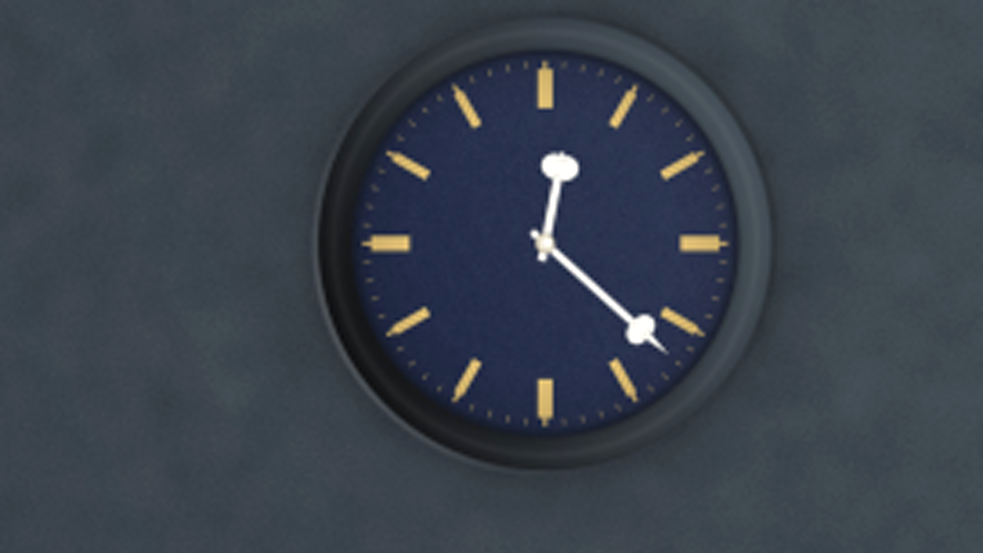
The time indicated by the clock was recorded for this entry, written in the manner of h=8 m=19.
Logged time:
h=12 m=22
